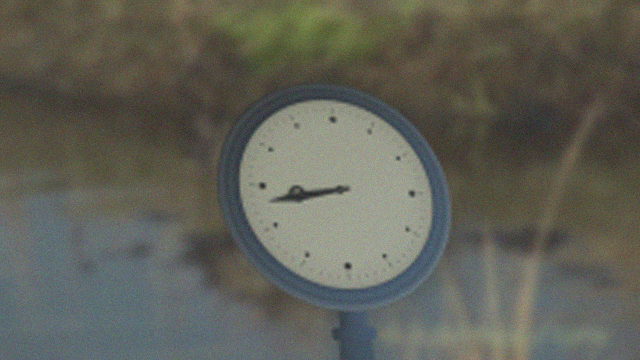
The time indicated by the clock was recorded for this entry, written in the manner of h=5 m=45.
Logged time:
h=8 m=43
